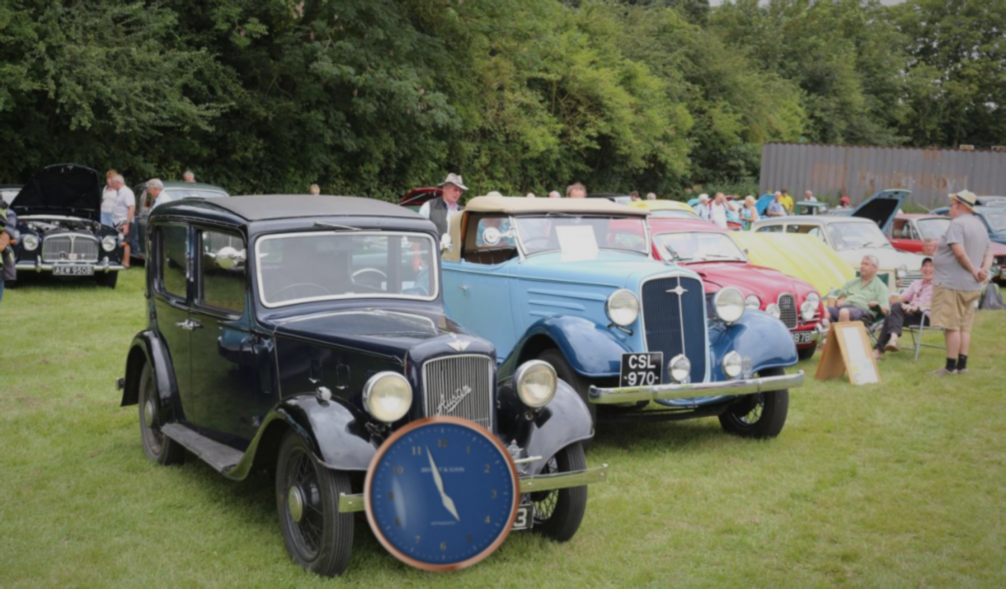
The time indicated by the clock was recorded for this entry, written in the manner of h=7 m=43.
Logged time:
h=4 m=57
